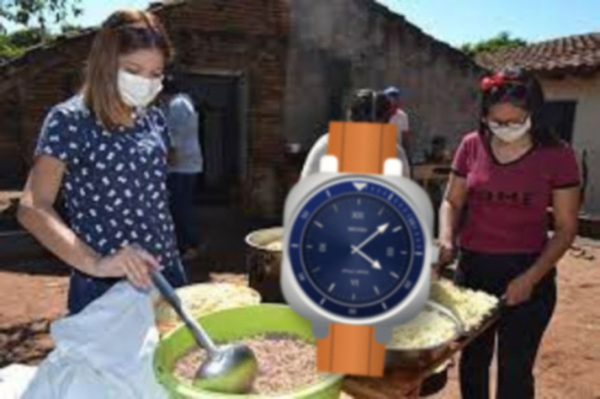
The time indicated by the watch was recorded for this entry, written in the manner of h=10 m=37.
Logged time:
h=4 m=8
